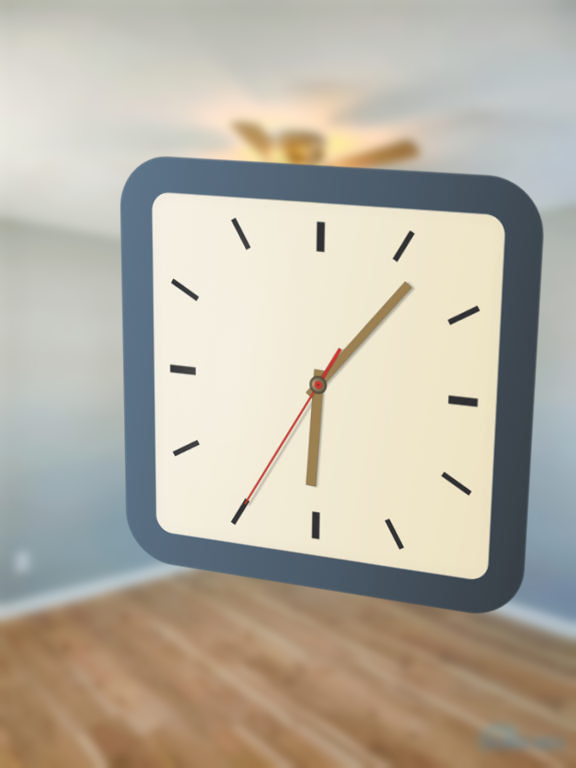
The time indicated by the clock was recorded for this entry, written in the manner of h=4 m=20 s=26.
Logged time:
h=6 m=6 s=35
